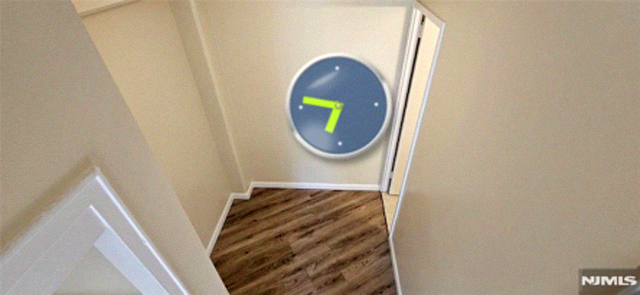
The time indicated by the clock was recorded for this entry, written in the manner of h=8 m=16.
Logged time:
h=6 m=47
